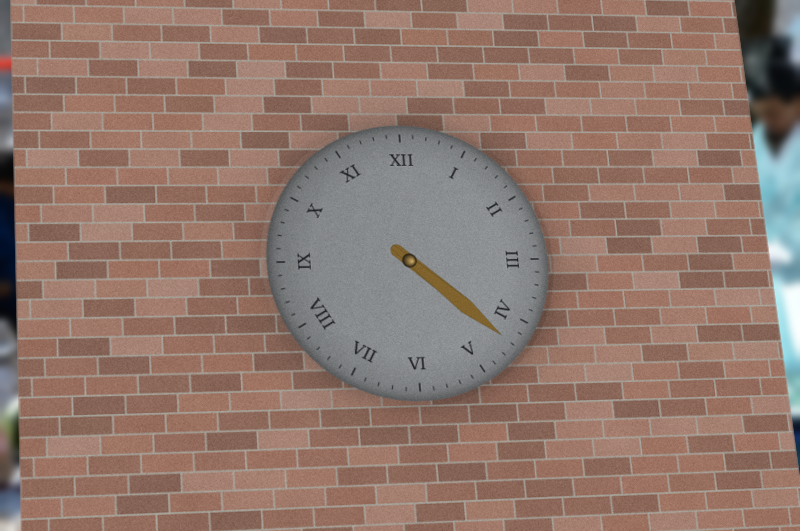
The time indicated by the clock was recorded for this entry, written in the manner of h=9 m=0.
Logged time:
h=4 m=22
